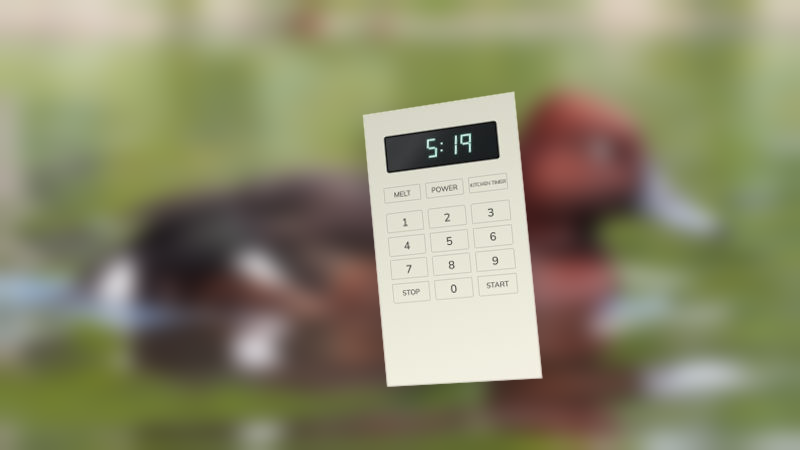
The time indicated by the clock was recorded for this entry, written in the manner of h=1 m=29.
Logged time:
h=5 m=19
